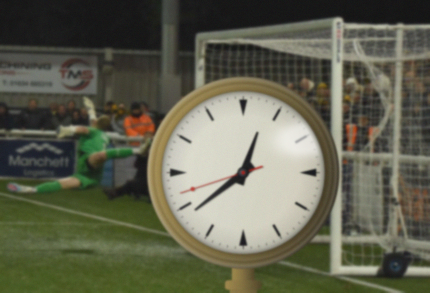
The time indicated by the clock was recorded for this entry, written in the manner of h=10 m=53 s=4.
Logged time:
h=12 m=38 s=42
